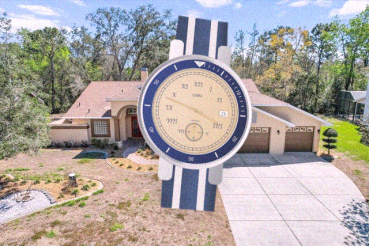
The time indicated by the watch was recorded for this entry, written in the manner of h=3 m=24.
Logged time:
h=3 m=48
